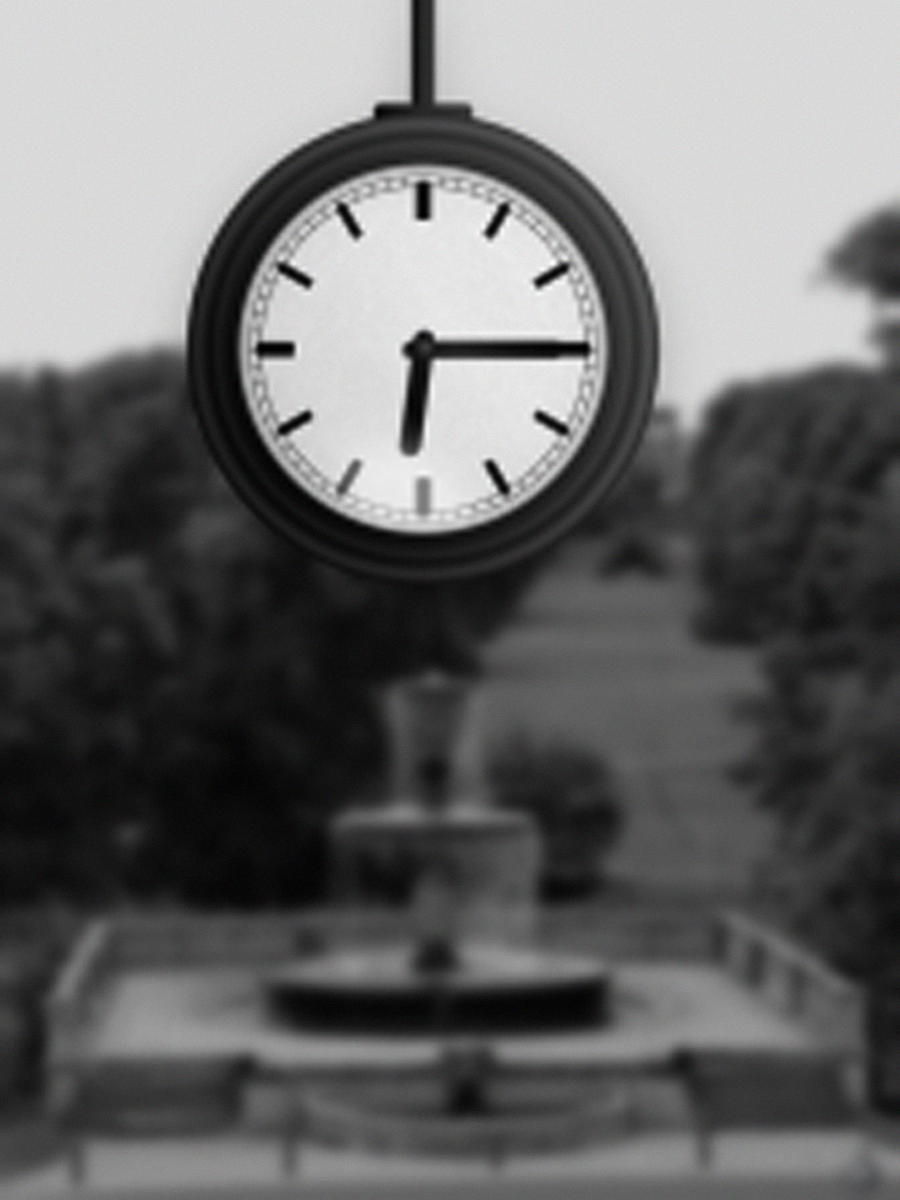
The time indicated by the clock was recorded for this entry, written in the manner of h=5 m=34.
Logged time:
h=6 m=15
